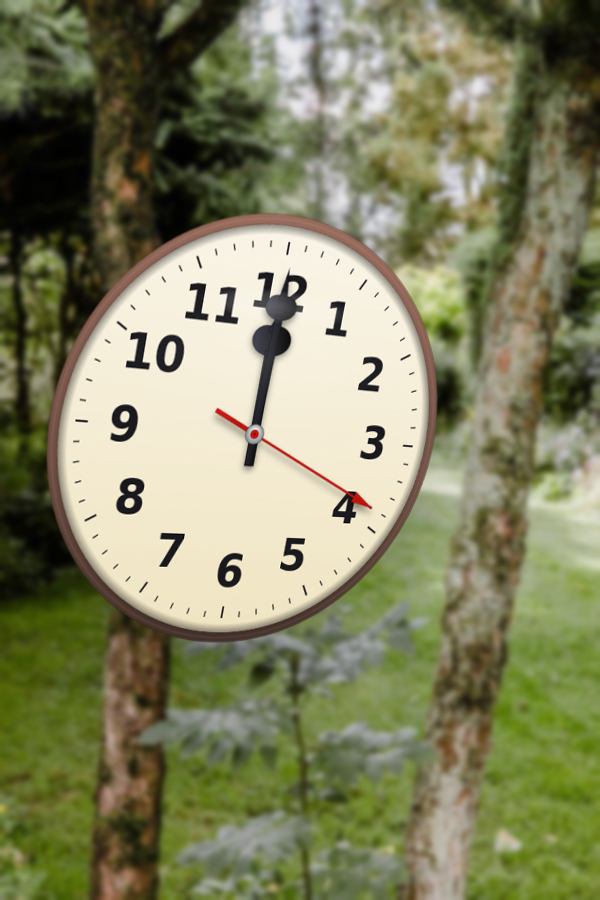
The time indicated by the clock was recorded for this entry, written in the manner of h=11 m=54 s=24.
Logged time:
h=12 m=0 s=19
